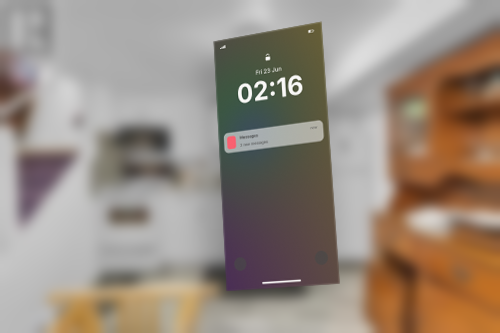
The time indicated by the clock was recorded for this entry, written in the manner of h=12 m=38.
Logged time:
h=2 m=16
